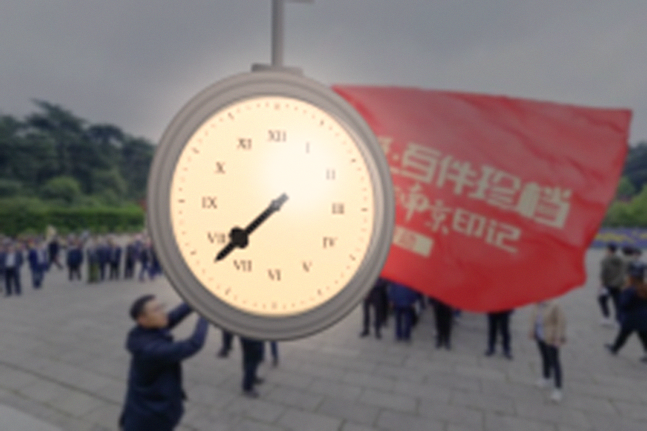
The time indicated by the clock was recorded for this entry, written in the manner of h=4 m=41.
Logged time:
h=7 m=38
